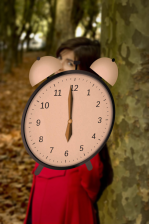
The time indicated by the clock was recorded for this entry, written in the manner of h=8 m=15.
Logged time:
h=5 m=59
